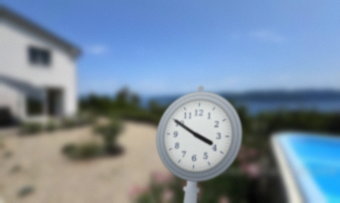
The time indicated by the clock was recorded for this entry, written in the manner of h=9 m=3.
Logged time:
h=3 m=50
